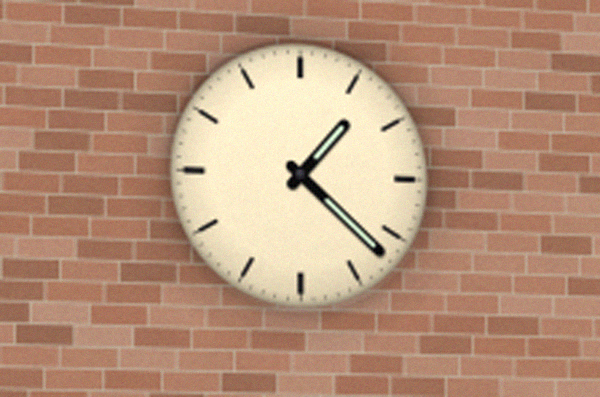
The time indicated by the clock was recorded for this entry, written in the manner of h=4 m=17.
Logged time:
h=1 m=22
